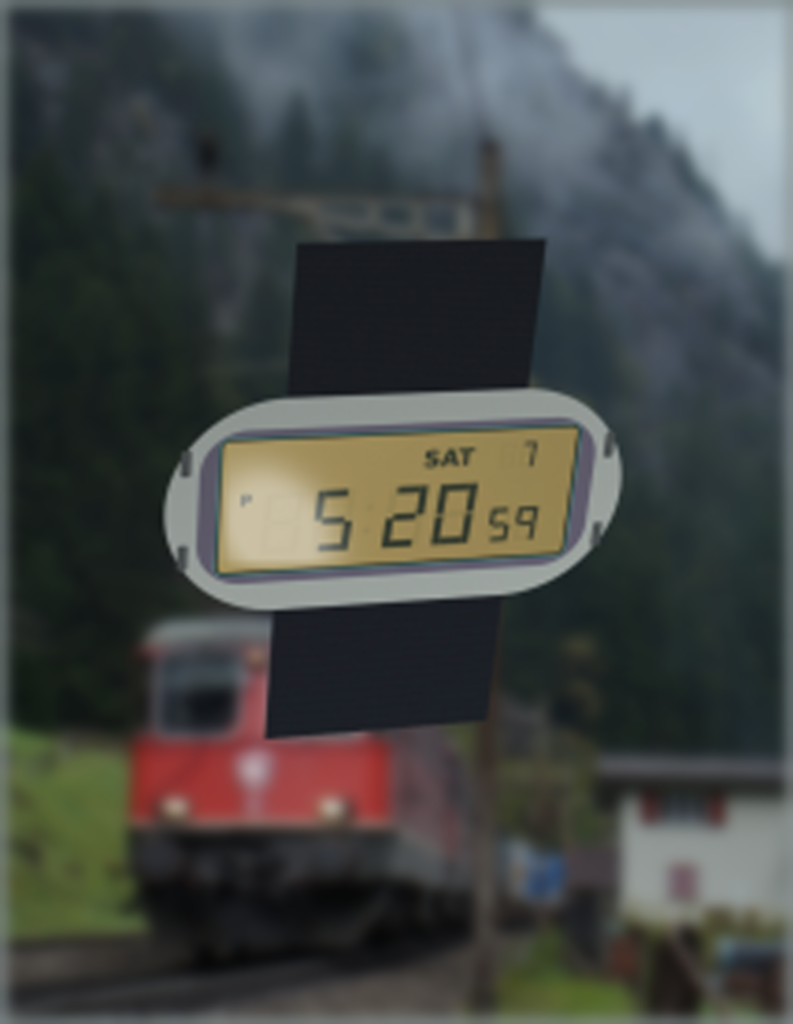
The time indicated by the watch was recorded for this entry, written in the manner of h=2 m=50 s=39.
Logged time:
h=5 m=20 s=59
